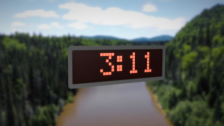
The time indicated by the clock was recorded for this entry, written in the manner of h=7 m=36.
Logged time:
h=3 m=11
